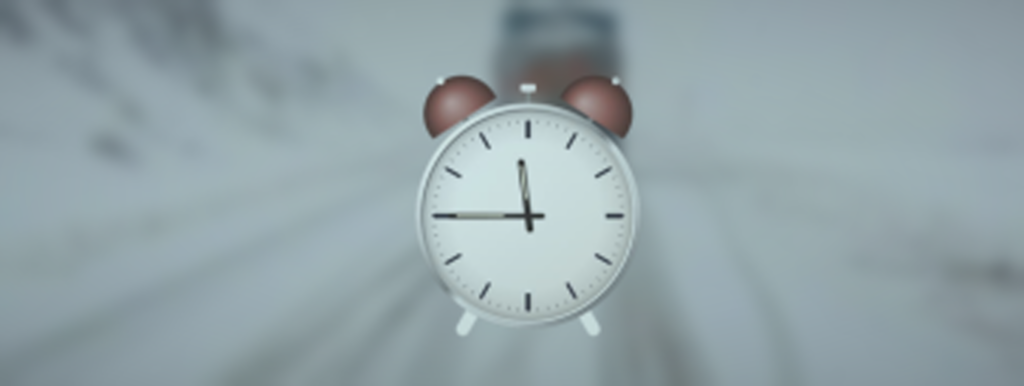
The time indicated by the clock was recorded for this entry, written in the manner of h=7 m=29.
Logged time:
h=11 m=45
